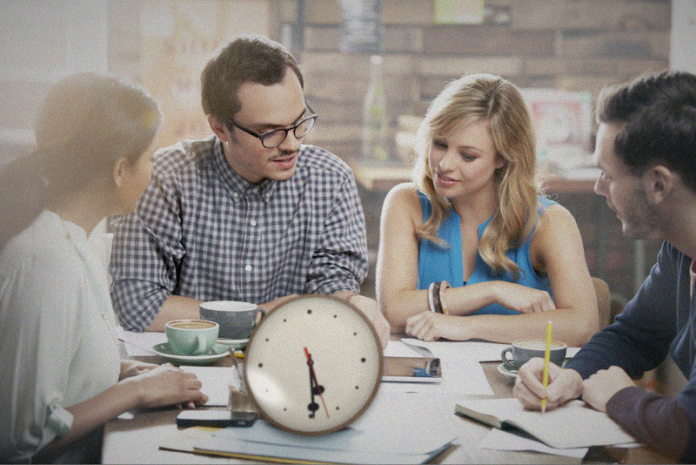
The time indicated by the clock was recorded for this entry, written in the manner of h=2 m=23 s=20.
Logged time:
h=5 m=29 s=27
